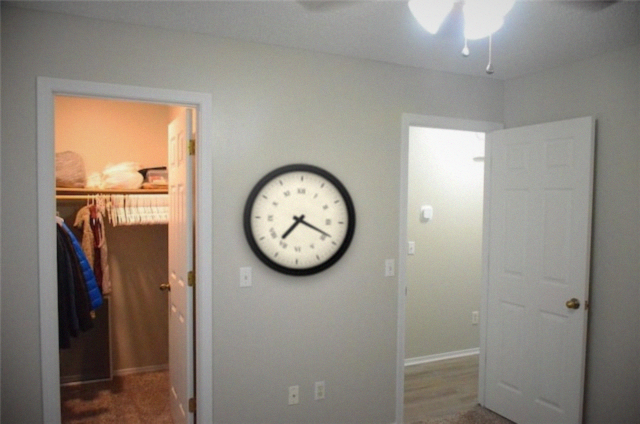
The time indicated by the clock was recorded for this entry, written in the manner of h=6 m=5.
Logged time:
h=7 m=19
